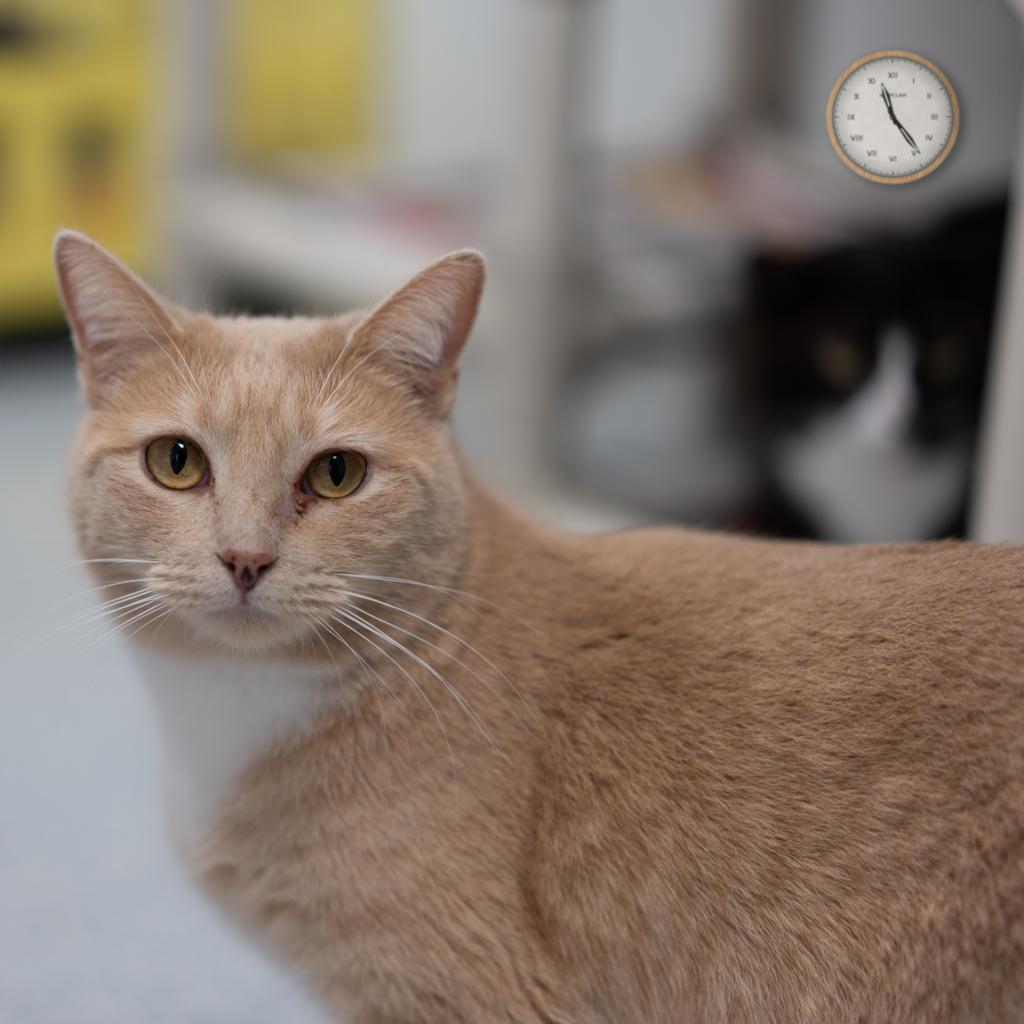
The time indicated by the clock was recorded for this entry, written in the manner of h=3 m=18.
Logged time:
h=11 m=24
